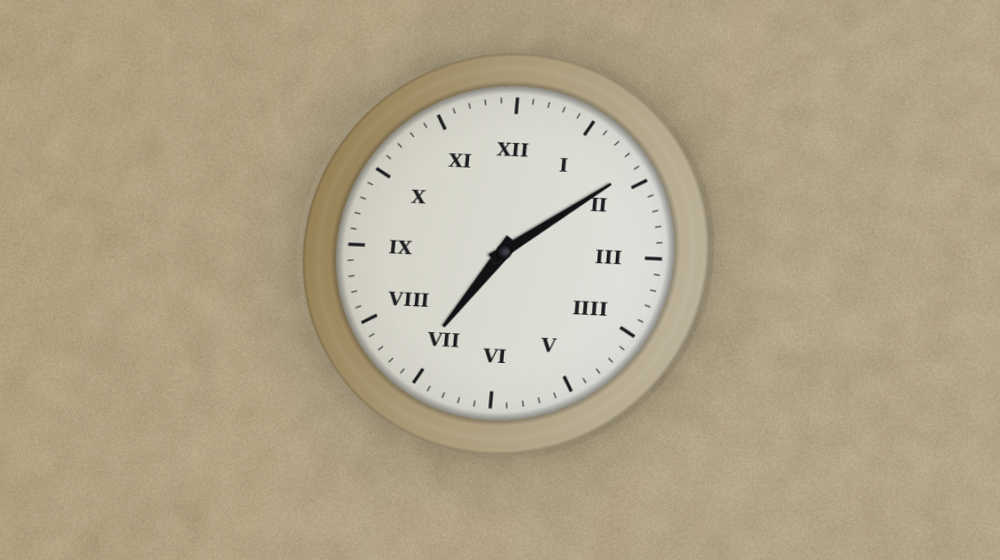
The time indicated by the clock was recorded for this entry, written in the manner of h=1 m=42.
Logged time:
h=7 m=9
